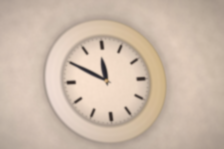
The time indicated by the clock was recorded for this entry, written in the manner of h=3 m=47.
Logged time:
h=11 m=50
